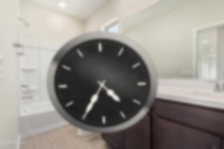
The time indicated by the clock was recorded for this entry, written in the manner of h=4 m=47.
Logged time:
h=4 m=35
